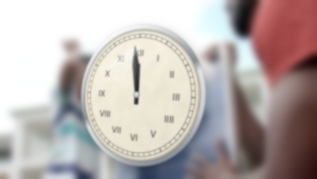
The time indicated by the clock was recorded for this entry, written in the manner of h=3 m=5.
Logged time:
h=11 m=59
